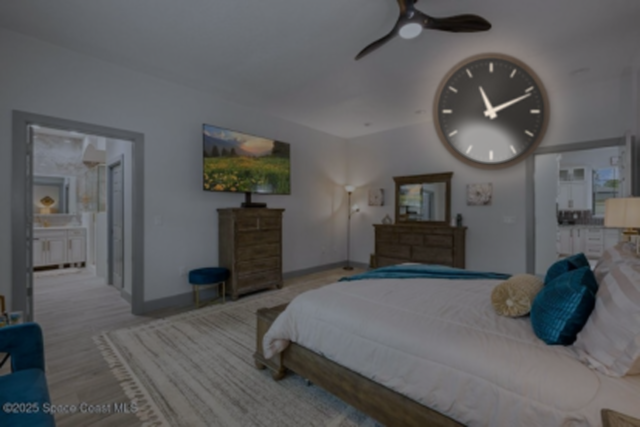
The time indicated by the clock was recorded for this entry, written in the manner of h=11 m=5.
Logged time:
h=11 m=11
